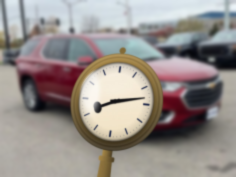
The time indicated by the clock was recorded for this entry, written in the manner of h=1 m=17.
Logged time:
h=8 m=13
